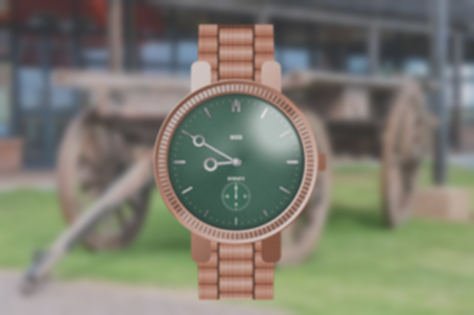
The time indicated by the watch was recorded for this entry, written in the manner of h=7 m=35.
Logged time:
h=8 m=50
